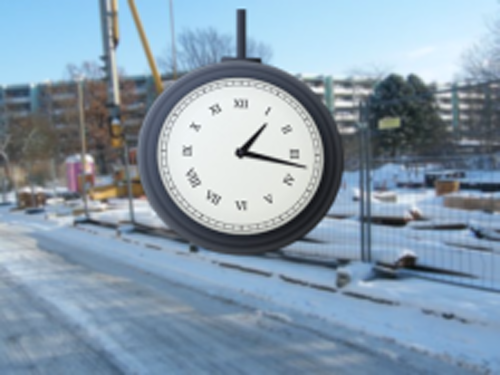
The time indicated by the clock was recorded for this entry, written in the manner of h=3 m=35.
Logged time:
h=1 m=17
